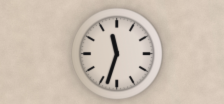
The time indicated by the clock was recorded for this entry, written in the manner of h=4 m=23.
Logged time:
h=11 m=33
